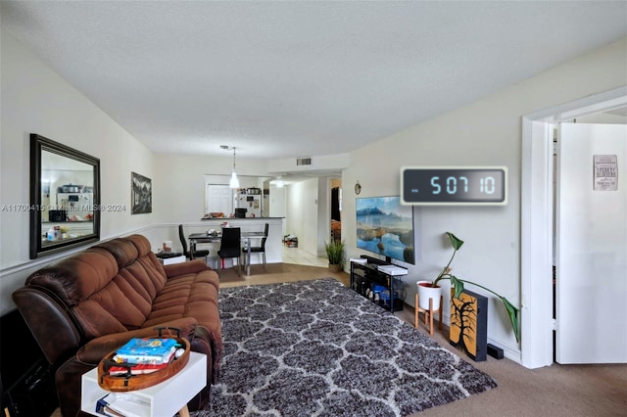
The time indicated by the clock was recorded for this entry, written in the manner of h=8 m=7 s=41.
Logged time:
h=5 m=7 s=10
